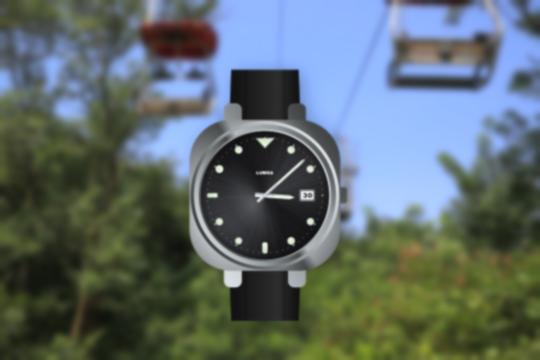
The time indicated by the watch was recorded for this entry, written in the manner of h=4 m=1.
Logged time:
h=3 m=8
